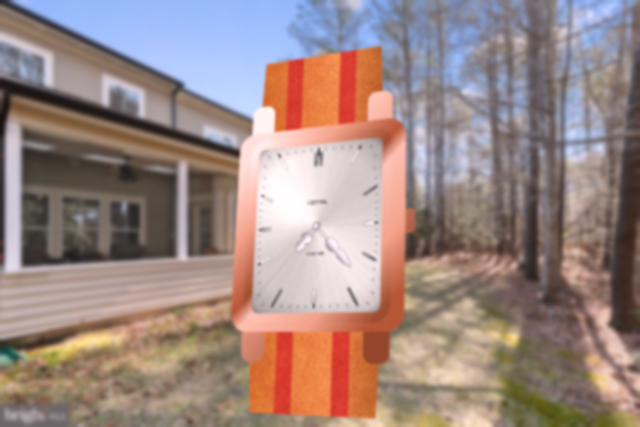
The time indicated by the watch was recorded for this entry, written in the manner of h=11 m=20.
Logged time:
h=7 m=23
